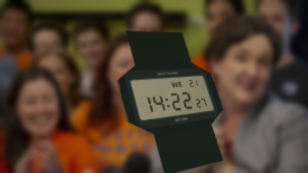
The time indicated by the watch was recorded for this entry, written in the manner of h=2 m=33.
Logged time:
h=14 m=22
